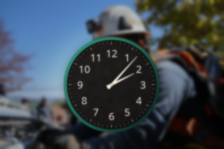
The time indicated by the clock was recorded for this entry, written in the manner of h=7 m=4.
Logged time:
h=2 m=7
